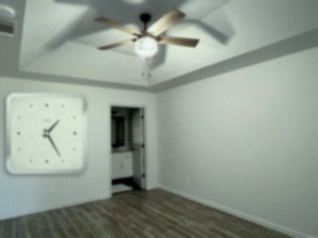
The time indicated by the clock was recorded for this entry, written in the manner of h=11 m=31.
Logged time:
h=1 m=25
